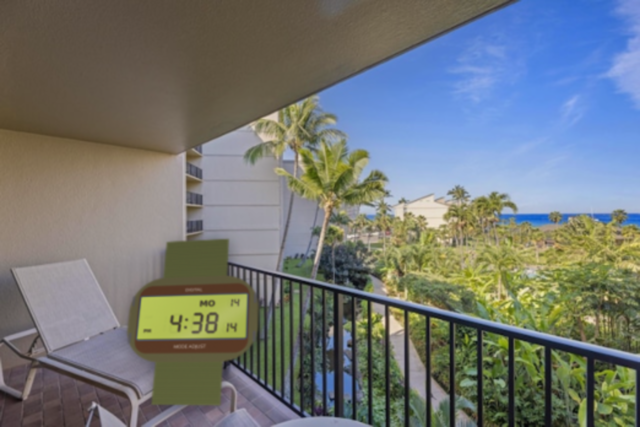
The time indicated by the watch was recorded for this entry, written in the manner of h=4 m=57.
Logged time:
h=4 m=38
